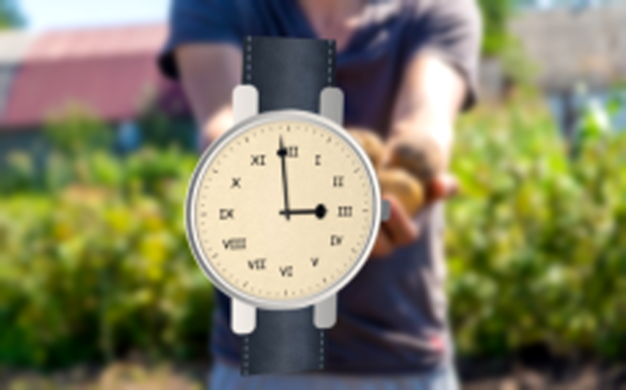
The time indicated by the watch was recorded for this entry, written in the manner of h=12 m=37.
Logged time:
h=2 m=59
